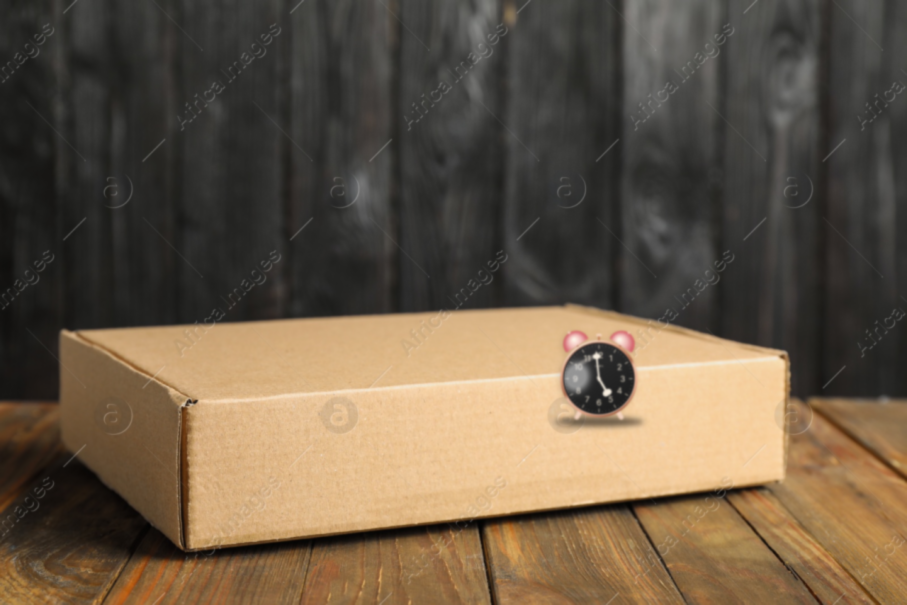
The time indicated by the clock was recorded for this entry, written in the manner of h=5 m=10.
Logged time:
h=4 m=59
